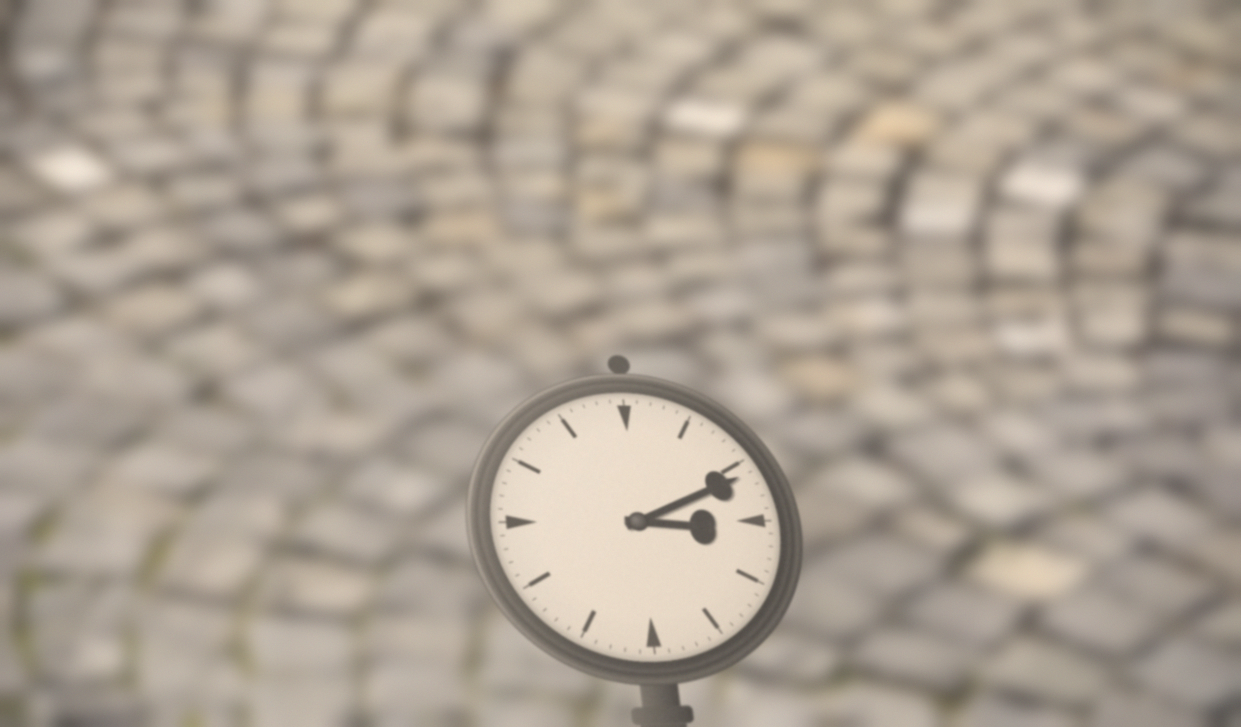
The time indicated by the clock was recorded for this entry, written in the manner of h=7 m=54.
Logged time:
h=3 m=11
